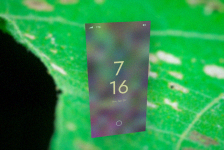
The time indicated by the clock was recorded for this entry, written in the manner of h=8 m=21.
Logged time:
h=7 m=16
